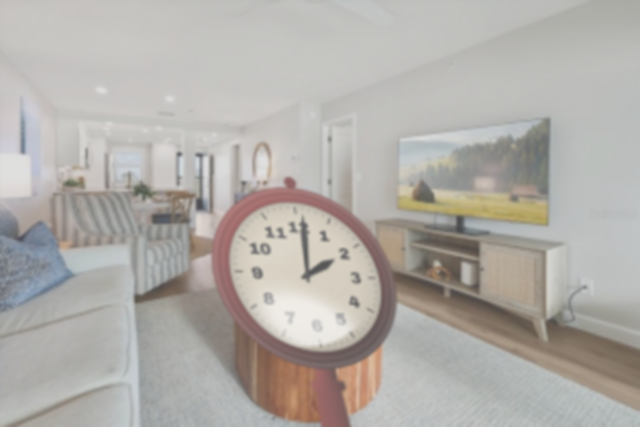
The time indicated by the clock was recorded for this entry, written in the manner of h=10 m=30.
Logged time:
h=2 m=1
